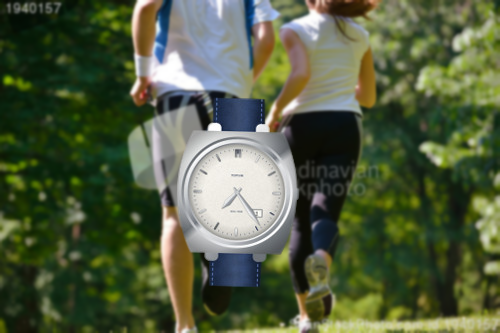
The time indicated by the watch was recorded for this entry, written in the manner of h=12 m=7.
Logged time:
h=7 m=24
